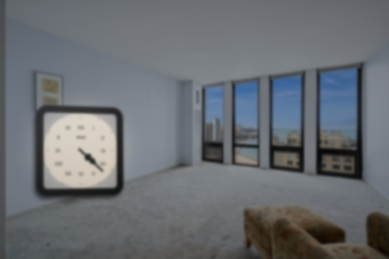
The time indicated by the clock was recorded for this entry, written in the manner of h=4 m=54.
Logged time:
h=4 m=22
